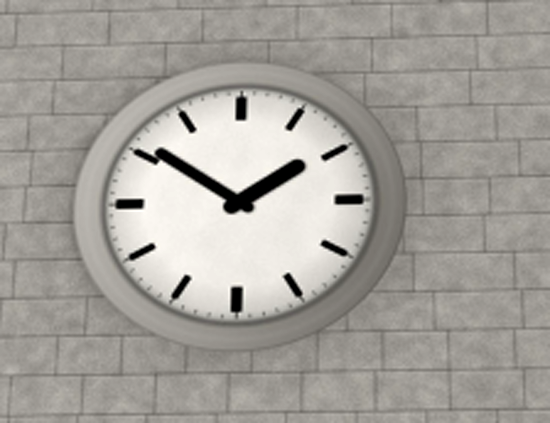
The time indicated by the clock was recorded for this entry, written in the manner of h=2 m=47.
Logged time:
h=1 m=51
